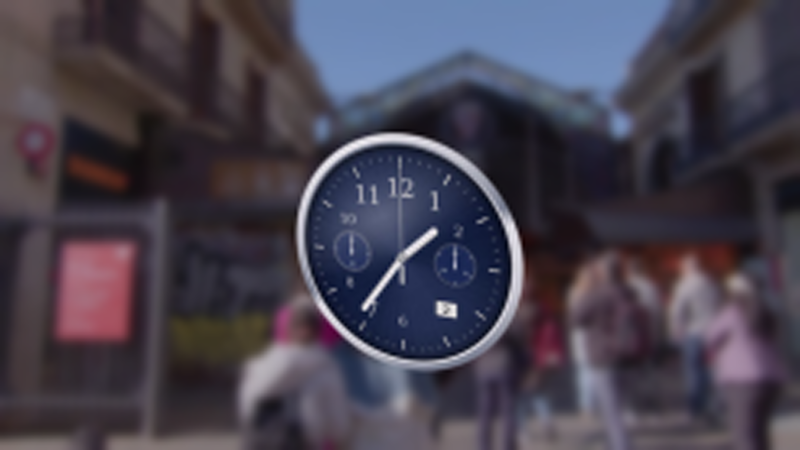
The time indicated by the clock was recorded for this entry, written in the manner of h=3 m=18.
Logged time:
h=1 m=36
